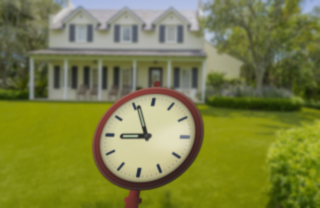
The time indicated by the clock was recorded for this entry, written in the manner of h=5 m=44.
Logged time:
h=8 m=56
